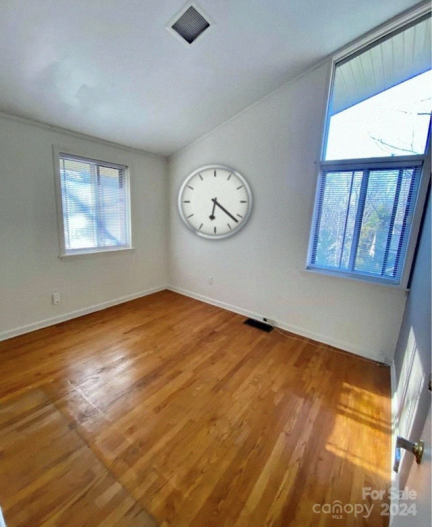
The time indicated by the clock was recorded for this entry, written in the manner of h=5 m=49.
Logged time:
h=6 m=22
